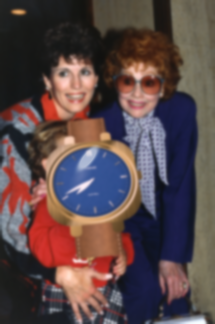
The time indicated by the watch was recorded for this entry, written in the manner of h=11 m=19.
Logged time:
h=7 m=41
